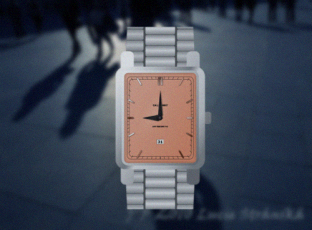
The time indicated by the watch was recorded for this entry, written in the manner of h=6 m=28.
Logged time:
h=9 m=0
